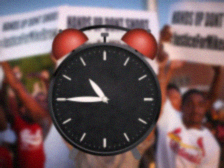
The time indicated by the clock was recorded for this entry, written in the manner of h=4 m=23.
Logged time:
h=10 m=45
